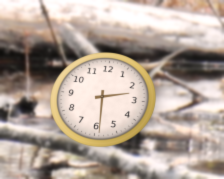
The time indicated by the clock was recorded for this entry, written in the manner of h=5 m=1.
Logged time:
h=2 m=29
